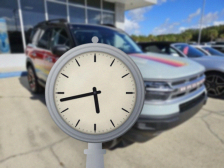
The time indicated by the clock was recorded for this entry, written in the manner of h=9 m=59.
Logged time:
h=5 m=43
